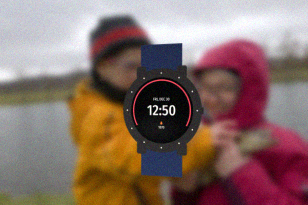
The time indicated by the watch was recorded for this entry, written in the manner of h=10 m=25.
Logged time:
h=12 m=50
